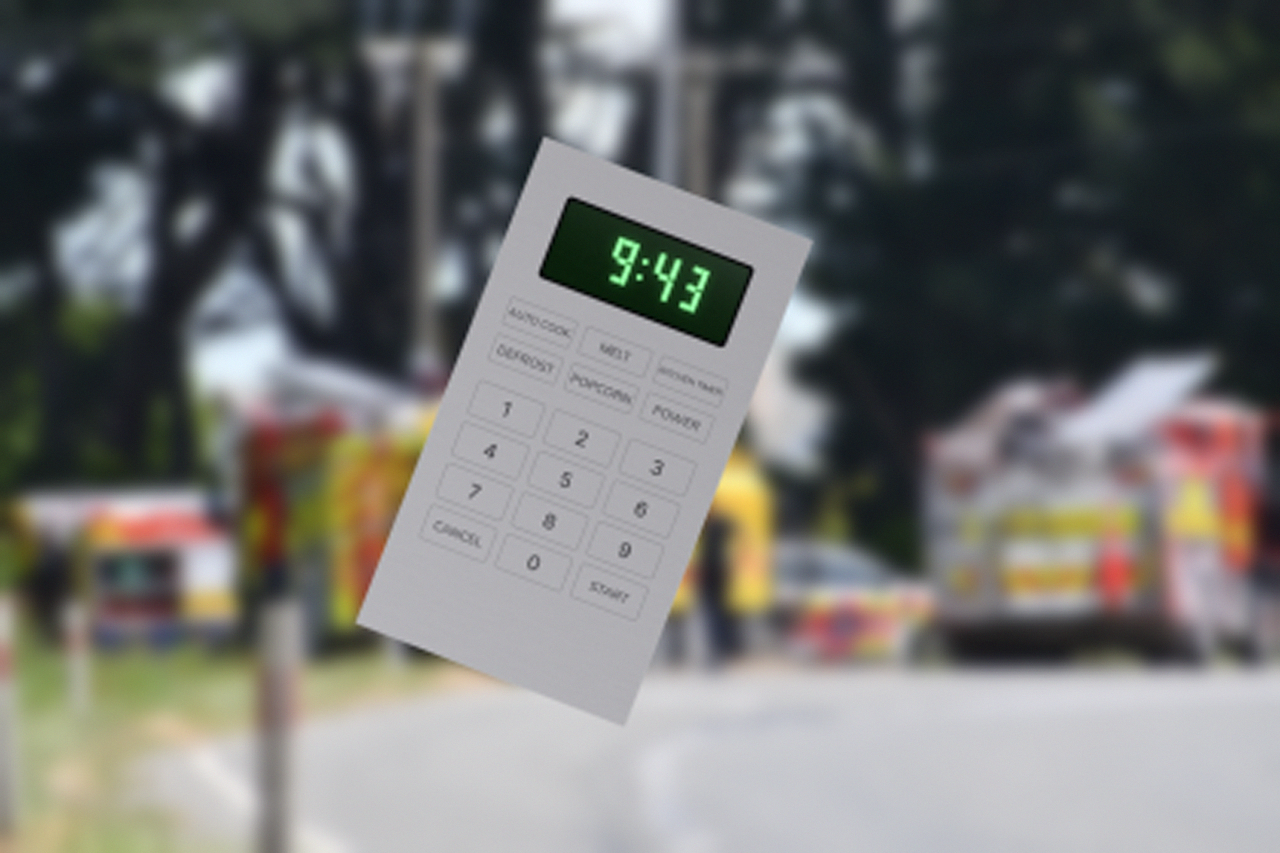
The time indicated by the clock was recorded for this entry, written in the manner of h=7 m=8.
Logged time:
h=9 m=43
